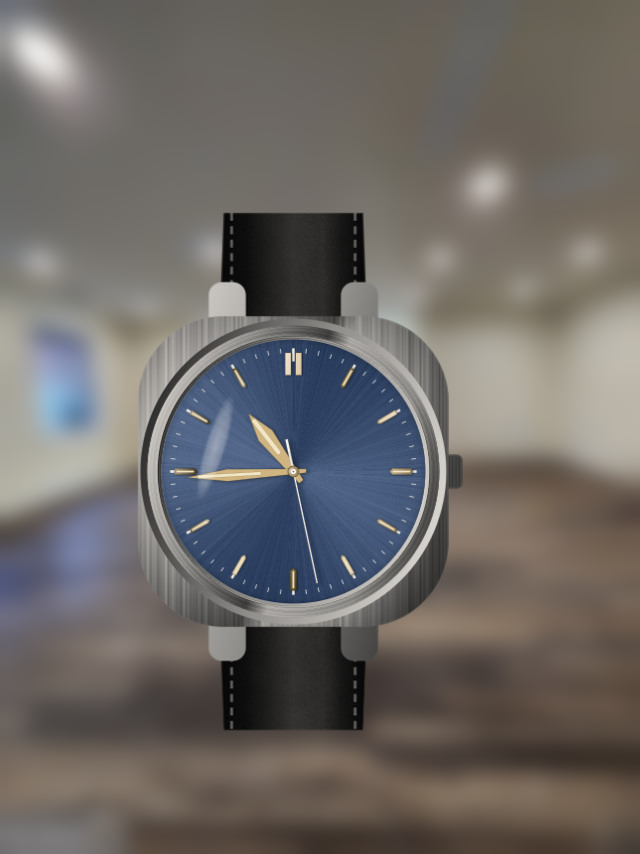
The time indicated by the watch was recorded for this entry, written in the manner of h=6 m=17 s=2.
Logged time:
h=10 m=44 s=28
